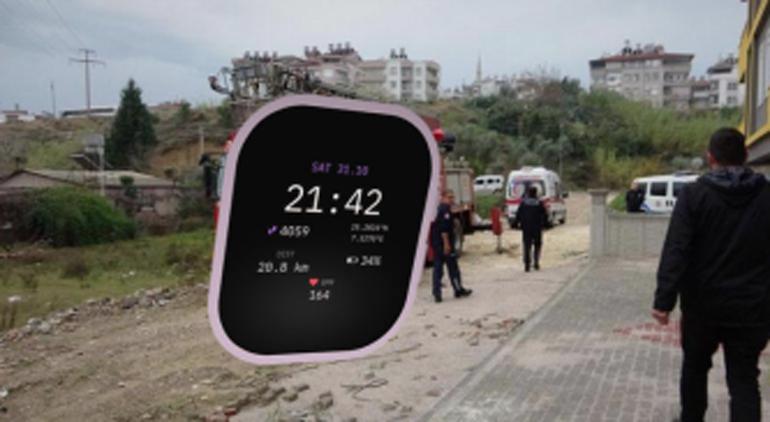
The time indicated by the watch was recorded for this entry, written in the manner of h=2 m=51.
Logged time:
h=21 m=42
